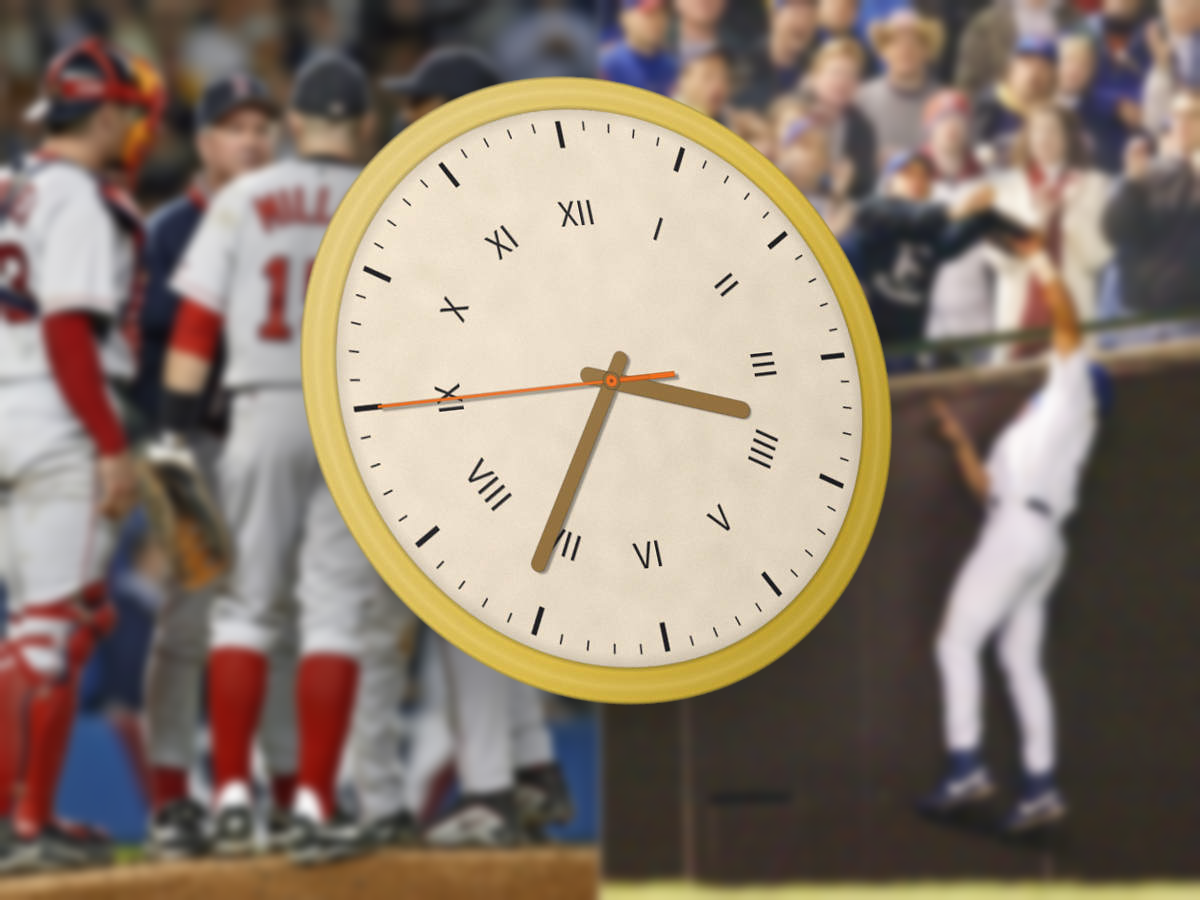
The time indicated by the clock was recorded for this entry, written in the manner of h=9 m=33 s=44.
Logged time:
h=3 m=35 s=45
